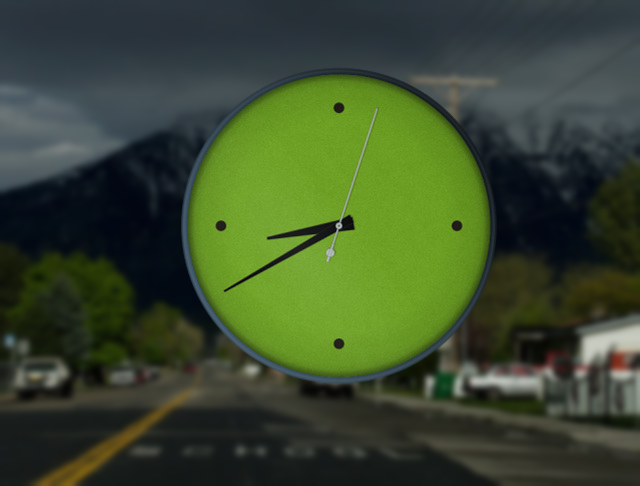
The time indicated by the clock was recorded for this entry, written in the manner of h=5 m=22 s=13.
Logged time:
h=8 m=40 s=3
